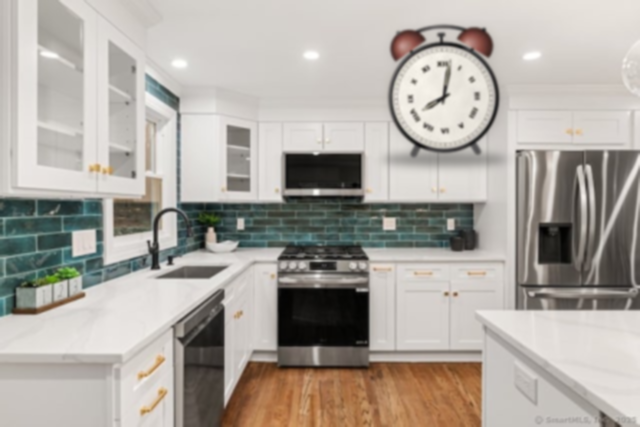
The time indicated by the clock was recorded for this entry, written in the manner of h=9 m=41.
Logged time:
h=8 m=2
